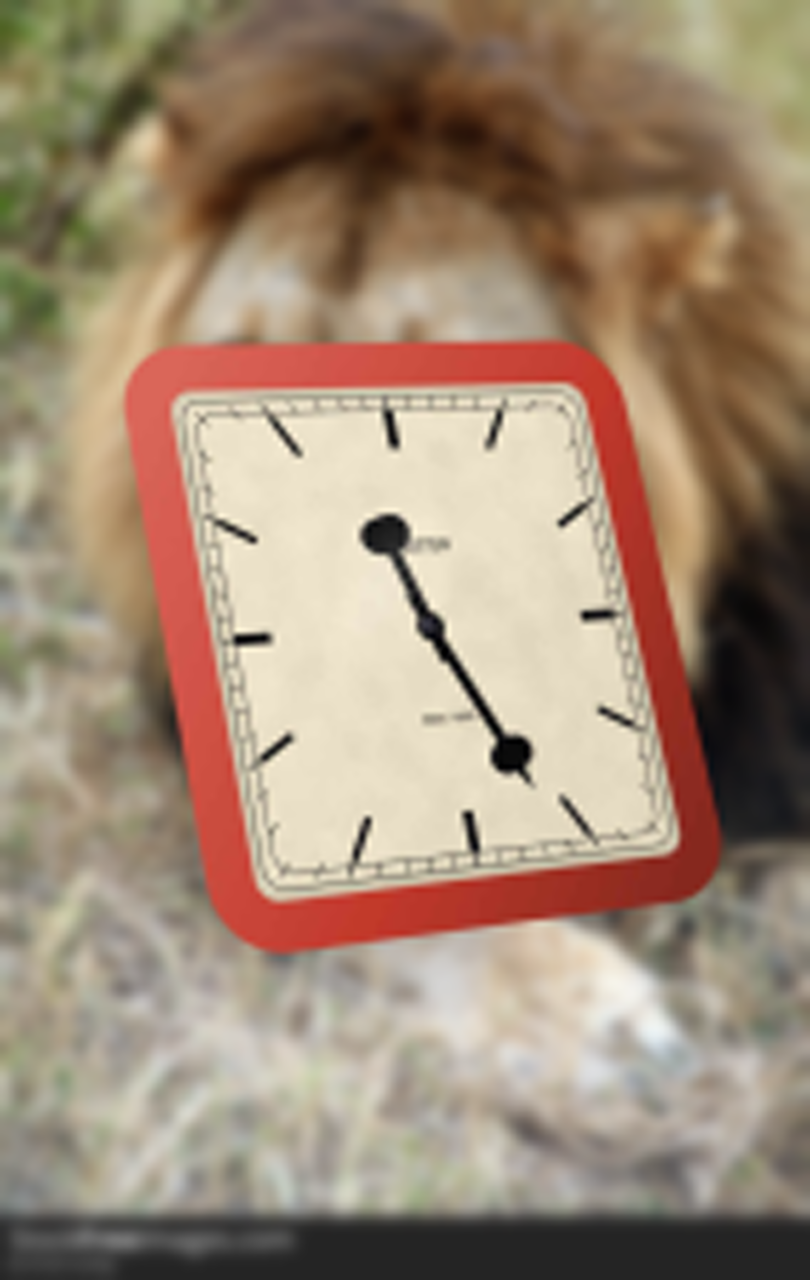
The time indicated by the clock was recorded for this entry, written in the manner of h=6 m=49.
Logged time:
h=11 m=26
